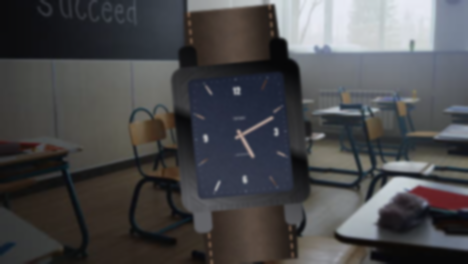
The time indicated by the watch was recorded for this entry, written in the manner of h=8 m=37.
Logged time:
h=5 m=11
